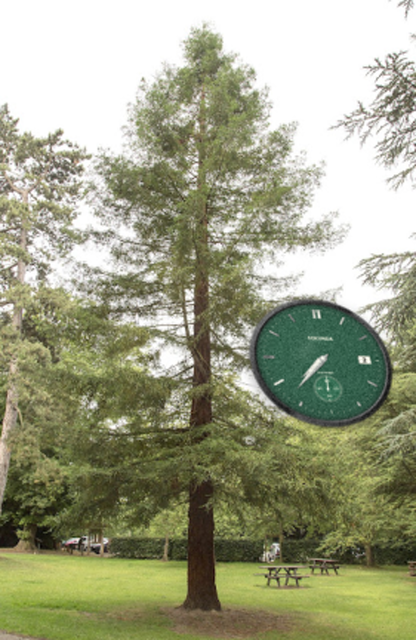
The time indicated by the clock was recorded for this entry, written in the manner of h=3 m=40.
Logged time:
h=7 m=37
